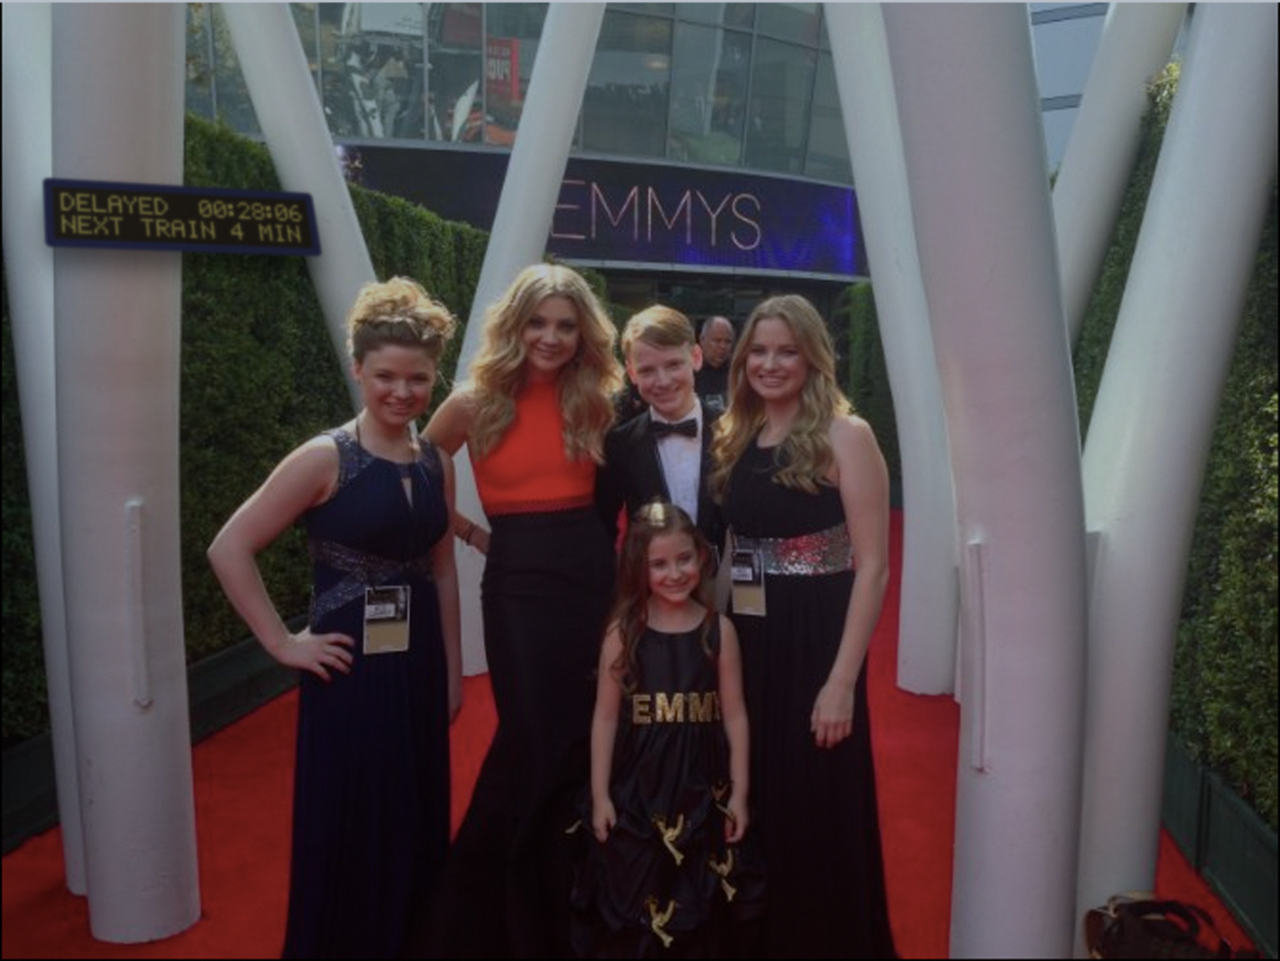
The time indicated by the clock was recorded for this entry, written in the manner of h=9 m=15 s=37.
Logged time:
h=0 m=28 s=6
